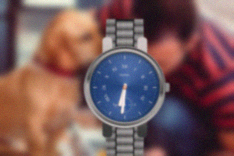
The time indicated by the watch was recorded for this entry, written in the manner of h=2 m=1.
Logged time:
h=6 m=31
